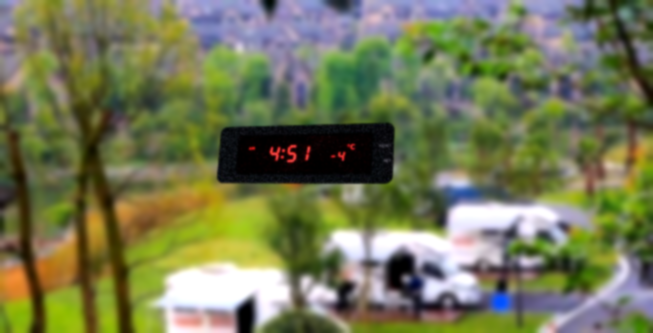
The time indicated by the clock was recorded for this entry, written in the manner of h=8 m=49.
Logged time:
h=4 m=51
